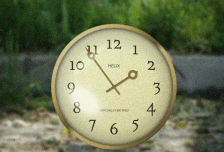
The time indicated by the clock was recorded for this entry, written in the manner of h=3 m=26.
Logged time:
h=1 m=54
